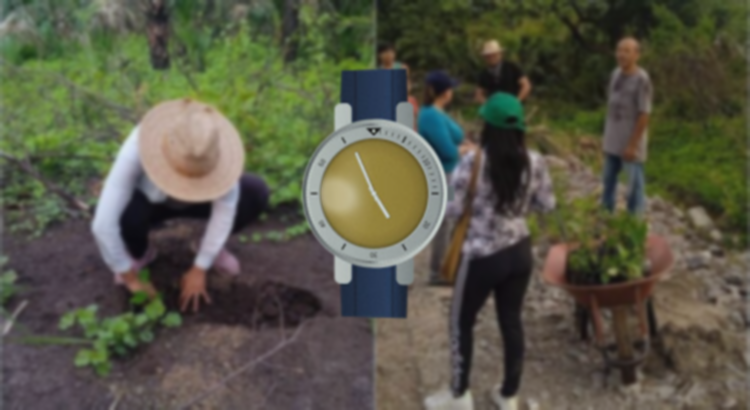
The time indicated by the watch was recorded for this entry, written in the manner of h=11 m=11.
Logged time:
h=4 m=56
